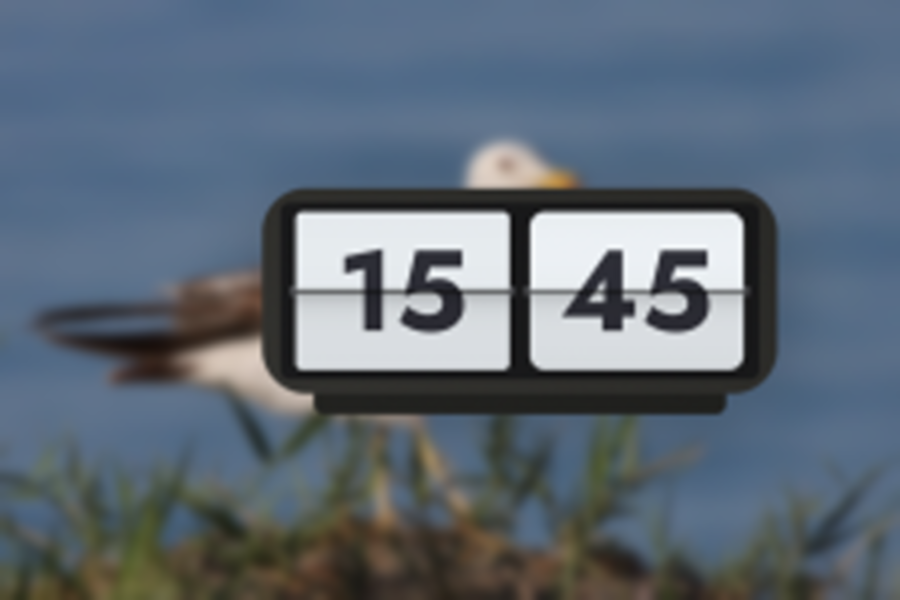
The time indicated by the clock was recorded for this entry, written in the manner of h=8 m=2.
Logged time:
h=15 m=45
